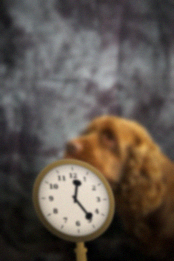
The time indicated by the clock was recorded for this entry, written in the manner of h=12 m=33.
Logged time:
h=12 m=24
